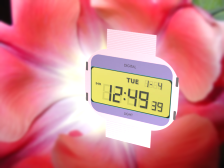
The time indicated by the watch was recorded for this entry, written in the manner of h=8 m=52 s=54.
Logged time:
h=12 m=49 s=39
